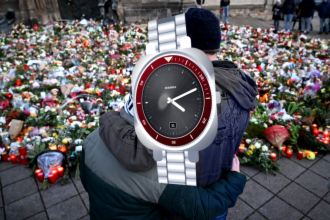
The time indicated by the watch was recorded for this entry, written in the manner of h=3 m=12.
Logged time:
h=4 m=12
